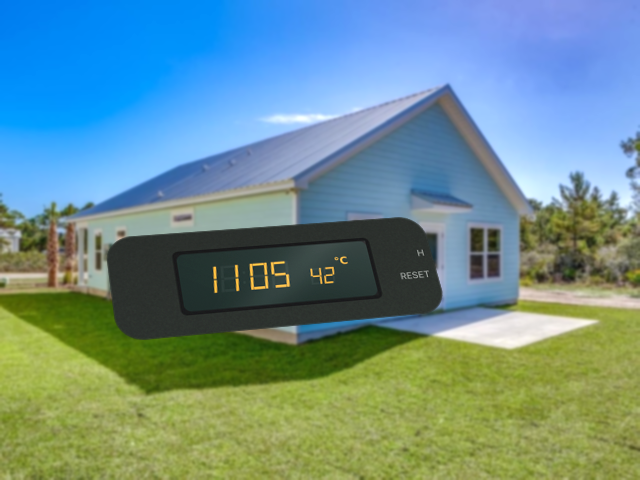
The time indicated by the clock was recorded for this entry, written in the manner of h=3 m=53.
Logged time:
h=11 m=5
